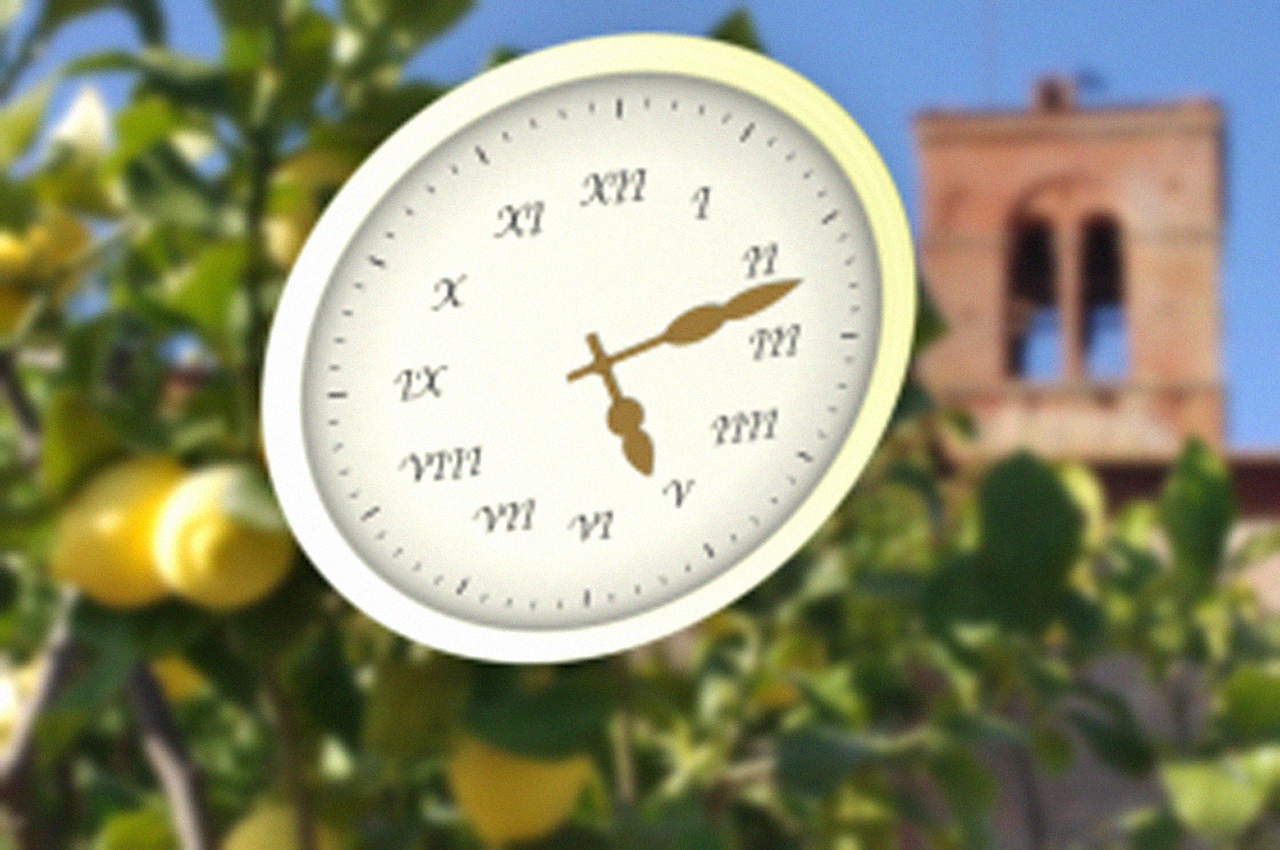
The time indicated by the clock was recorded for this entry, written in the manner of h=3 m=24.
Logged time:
h=5 m=12
